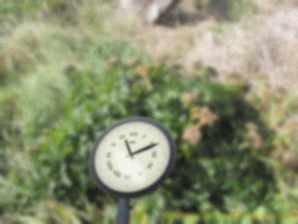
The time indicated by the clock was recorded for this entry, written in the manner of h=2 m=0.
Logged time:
h=11 m=11
